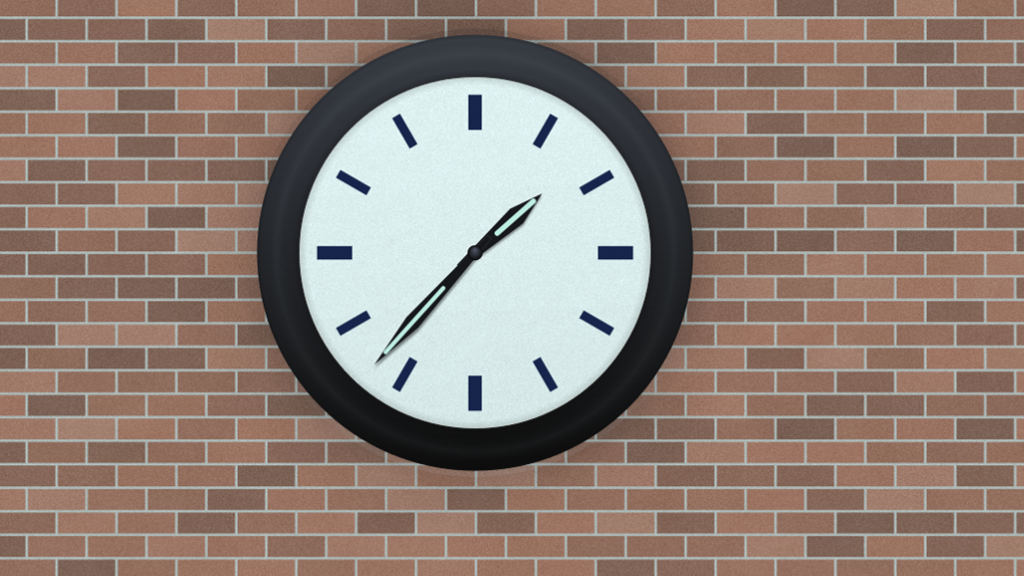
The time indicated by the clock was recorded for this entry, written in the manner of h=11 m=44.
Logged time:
h=1 m=37
